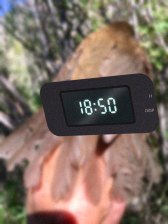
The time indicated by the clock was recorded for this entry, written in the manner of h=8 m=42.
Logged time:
h=18 m=50
